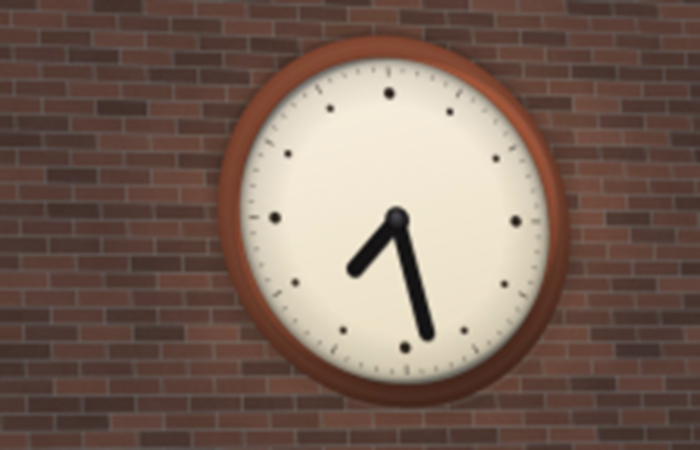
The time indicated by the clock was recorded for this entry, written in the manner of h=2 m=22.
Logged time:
h=7 m=28
